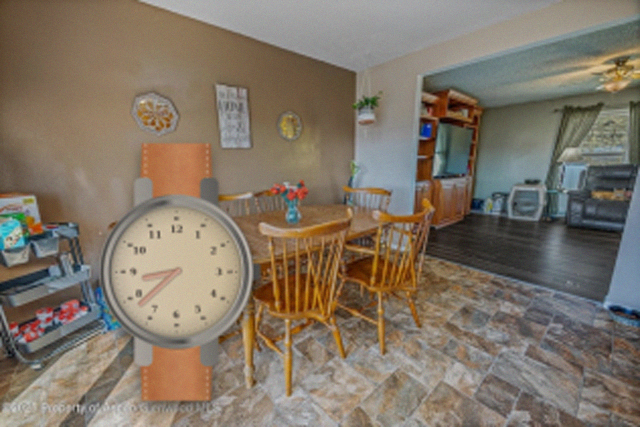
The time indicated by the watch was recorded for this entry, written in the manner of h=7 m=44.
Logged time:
h=8 m=38
